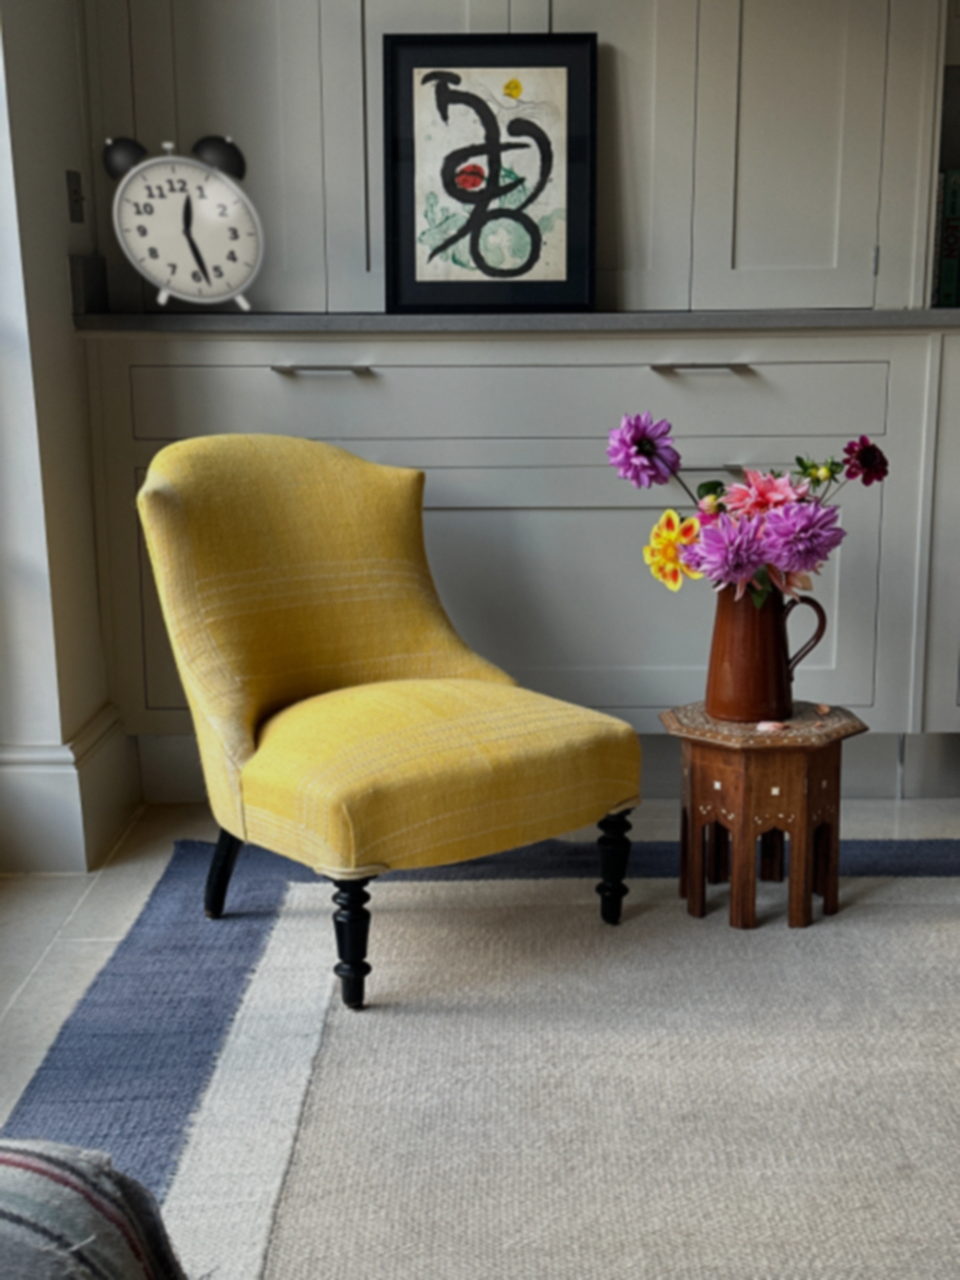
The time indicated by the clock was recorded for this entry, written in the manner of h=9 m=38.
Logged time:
h=12 m=28
